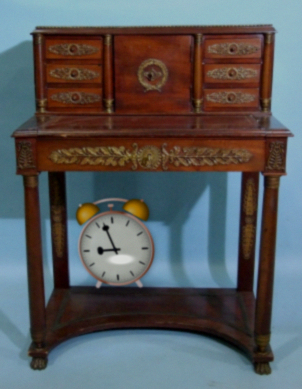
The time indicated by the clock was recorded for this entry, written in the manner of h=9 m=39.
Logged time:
h=8 m=57
